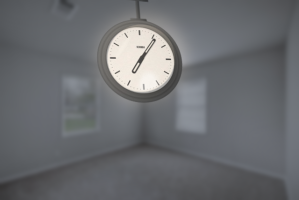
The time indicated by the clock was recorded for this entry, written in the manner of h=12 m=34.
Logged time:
h=7 m=6
